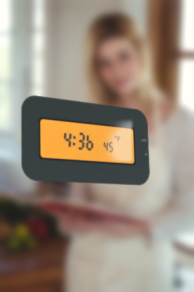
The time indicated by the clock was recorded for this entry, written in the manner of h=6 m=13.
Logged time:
h=4 m=36
